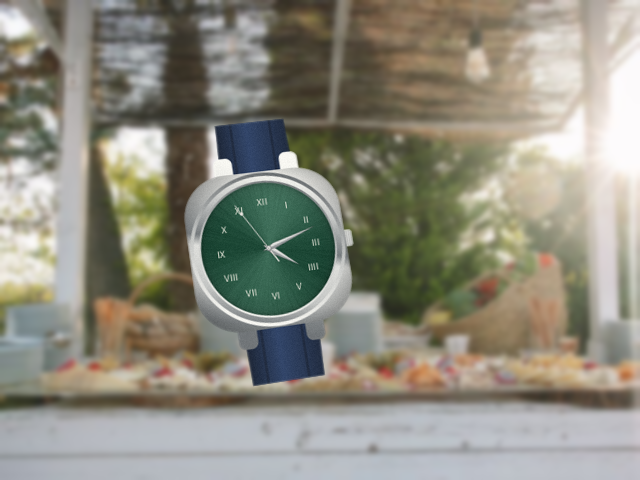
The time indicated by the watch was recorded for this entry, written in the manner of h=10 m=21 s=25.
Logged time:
h=4 m=11 s=55
